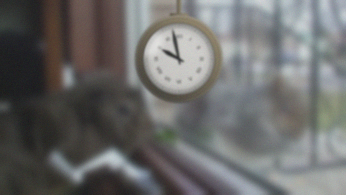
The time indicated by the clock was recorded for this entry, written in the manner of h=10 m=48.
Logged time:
h=9 m=58
